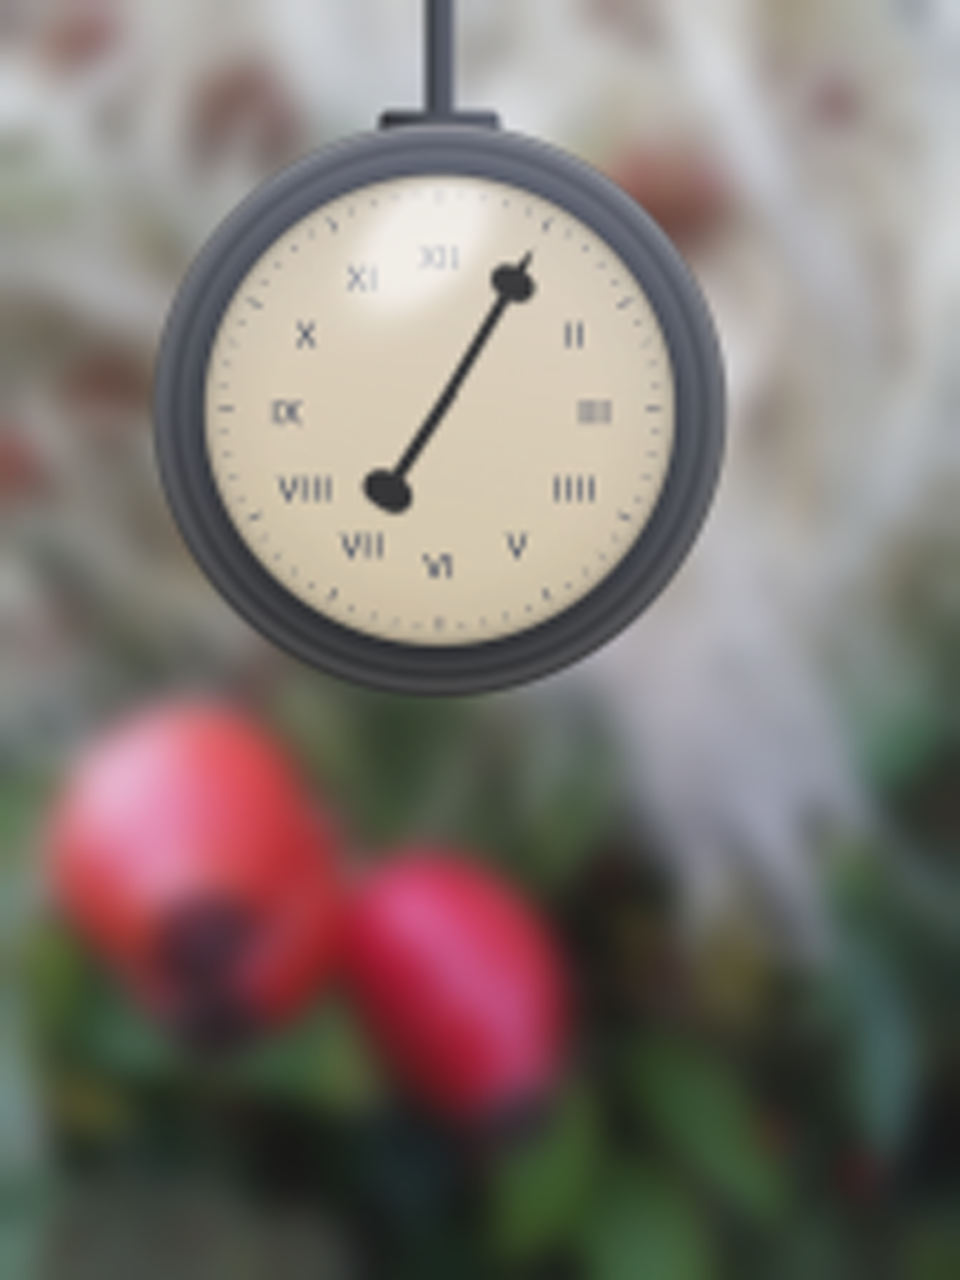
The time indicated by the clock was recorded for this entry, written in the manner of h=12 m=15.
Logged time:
h=7 m=5
